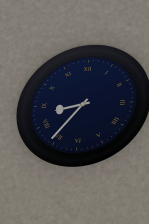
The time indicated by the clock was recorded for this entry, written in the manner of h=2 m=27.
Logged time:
h=8 m=36
